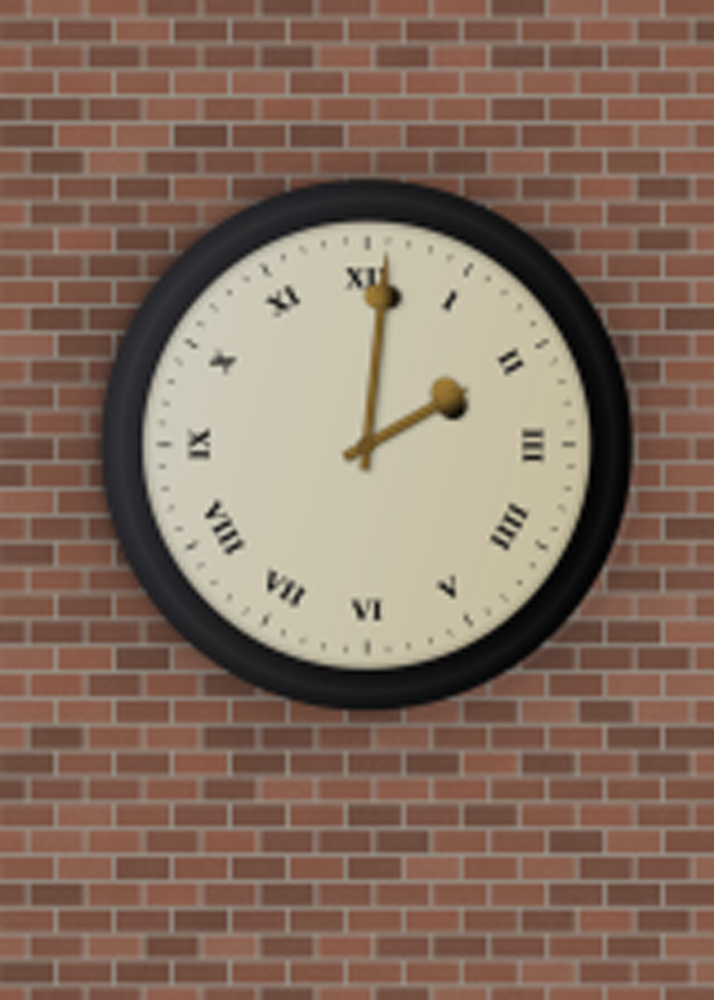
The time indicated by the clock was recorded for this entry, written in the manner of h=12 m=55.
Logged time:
h=2 m=1
